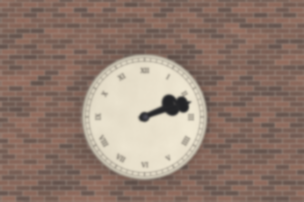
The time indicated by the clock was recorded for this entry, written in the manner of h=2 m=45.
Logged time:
h=2 m=12
